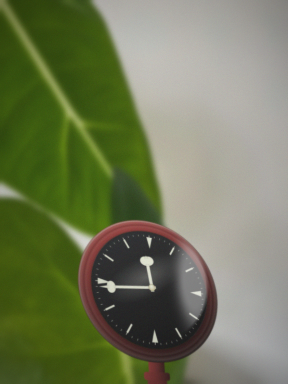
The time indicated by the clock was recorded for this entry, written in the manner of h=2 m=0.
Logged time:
h=11 m=44
